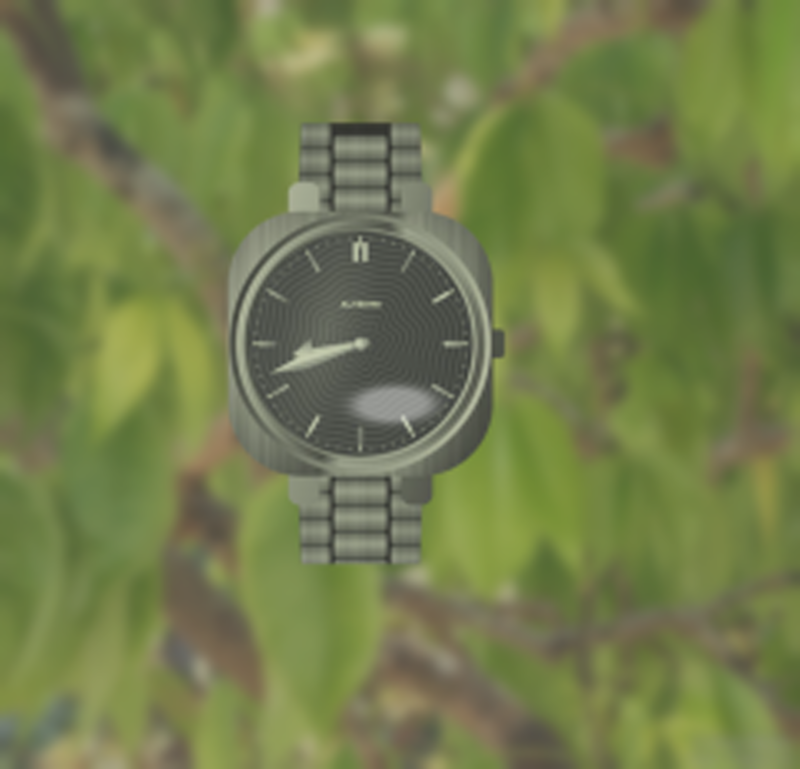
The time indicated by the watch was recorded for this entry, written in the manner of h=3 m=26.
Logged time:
h=8 m=42
